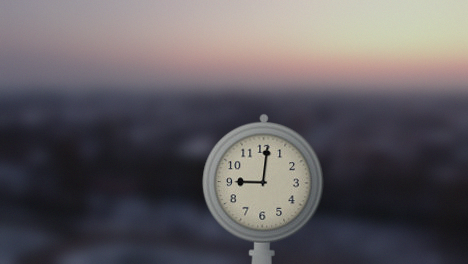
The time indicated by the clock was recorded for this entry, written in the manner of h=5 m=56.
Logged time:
h=9 m=1
